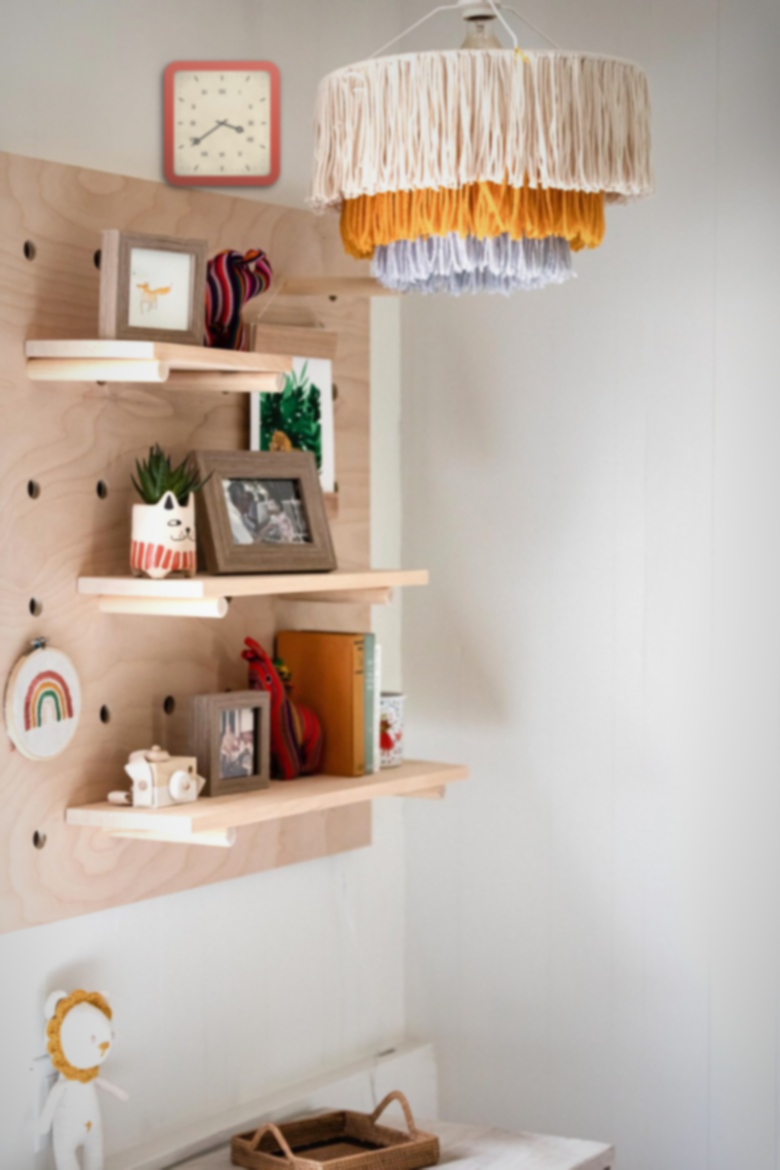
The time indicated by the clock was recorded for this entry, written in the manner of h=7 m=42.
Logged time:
h=3 m=39
